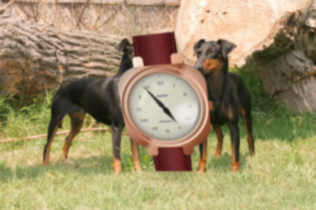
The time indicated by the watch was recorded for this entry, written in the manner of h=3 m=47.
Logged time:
h=4 m=54
